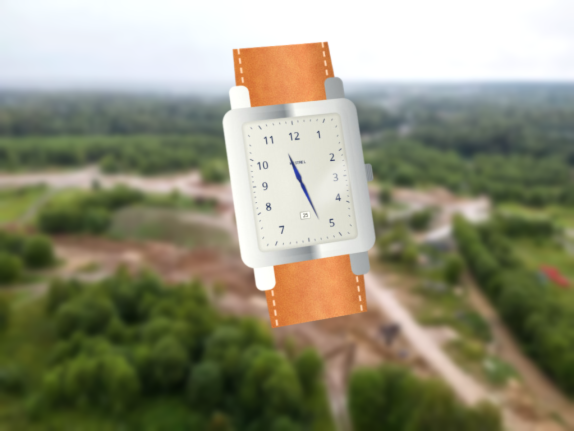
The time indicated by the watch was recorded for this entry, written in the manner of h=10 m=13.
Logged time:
h=11 m=27
